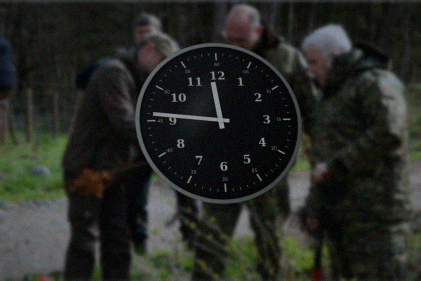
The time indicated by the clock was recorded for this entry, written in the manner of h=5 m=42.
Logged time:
h=11 m=46
